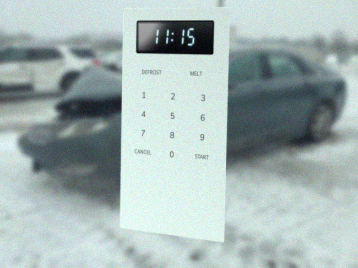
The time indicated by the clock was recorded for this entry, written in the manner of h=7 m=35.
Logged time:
h=11 m=15
